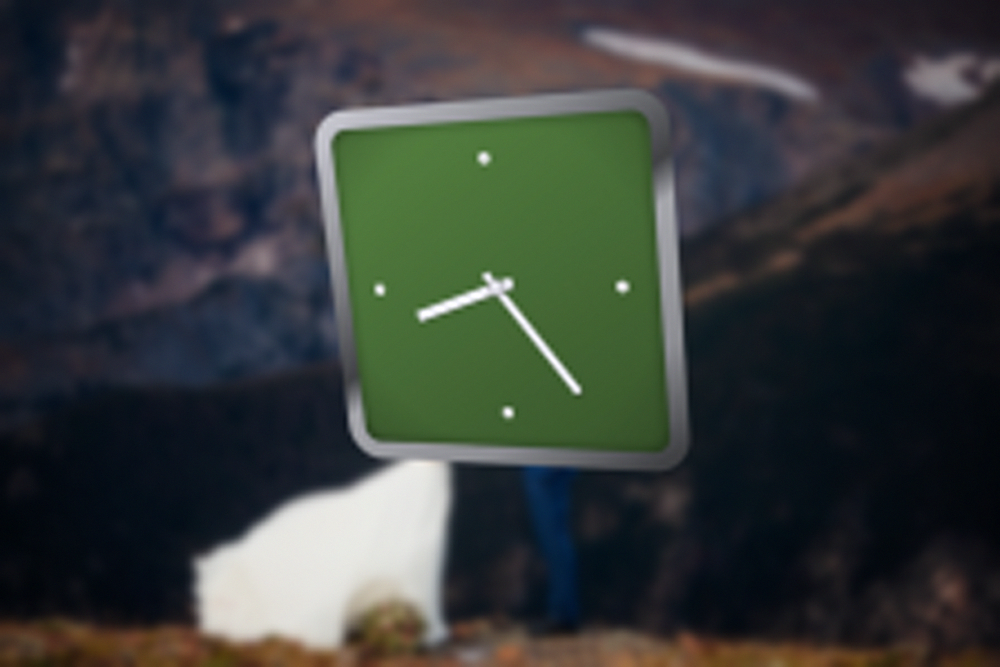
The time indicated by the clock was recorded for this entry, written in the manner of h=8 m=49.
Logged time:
h=8 m=24
